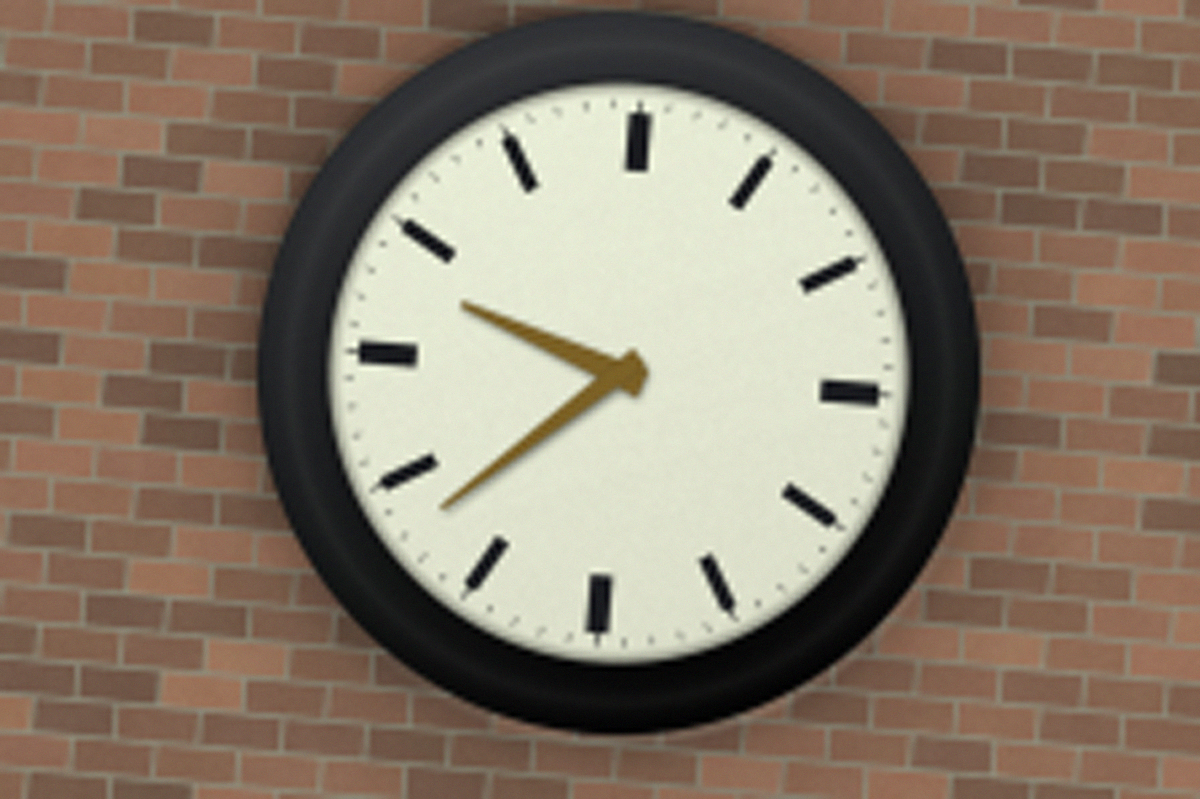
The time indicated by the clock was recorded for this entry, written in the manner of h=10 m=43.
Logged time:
h=9 m=38
